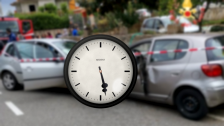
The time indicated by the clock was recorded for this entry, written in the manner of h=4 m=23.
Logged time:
h=5 m=28
